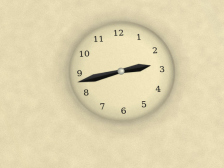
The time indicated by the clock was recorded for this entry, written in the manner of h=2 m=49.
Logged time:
h=2 m=43
